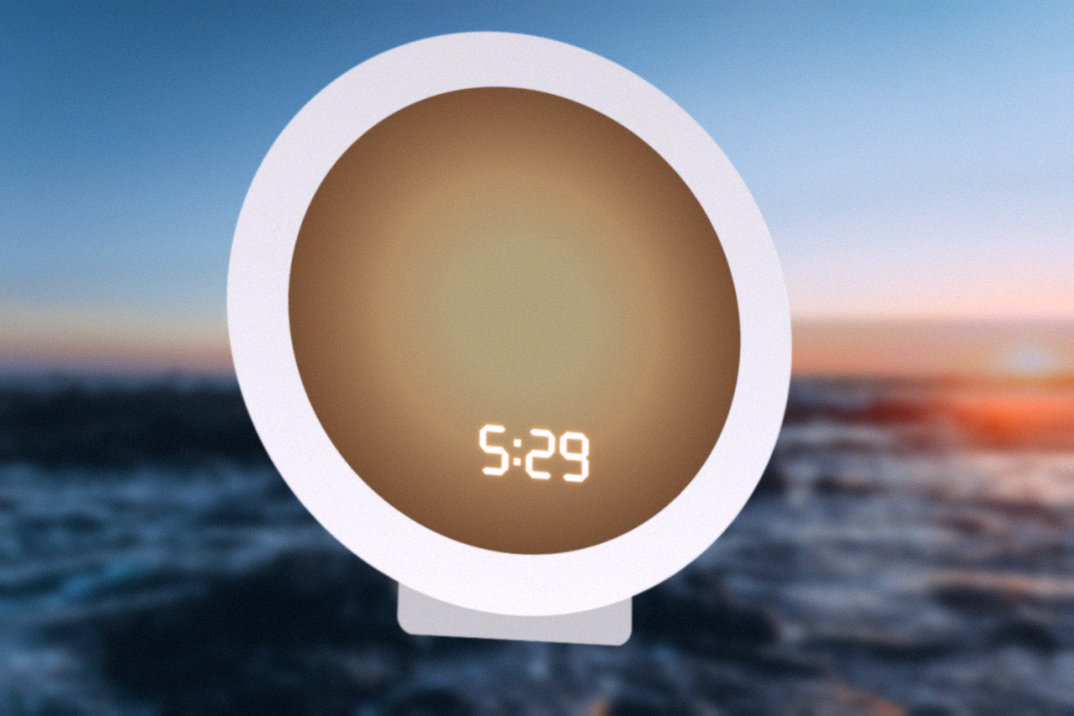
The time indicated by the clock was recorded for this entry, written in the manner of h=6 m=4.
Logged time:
h=5 m=29
